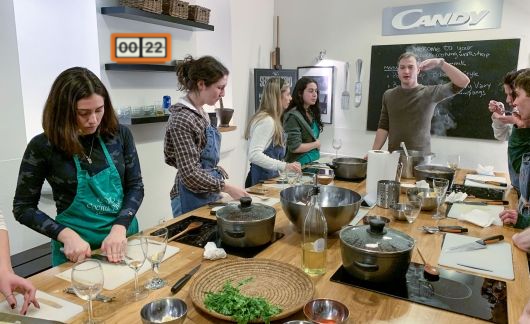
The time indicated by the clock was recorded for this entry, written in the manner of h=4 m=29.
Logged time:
h=0 m=22
